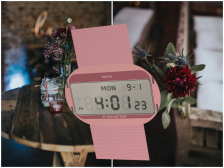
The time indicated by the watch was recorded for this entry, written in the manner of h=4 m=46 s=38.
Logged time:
h=4 m=1 s=23
